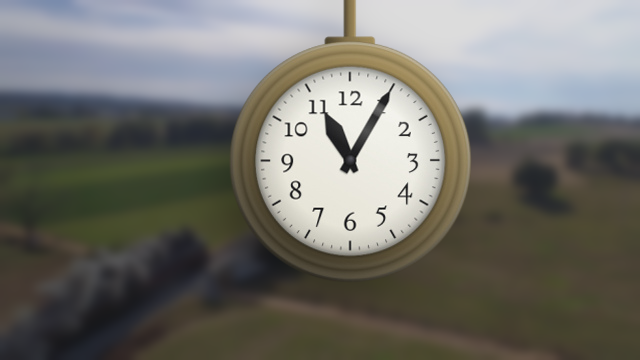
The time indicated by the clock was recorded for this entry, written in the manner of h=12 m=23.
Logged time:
h=11 m=5
